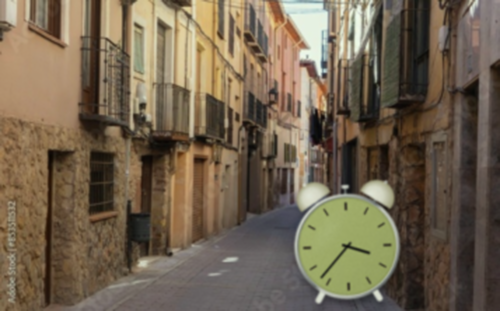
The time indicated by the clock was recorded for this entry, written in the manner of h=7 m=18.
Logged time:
h=3 m=37
